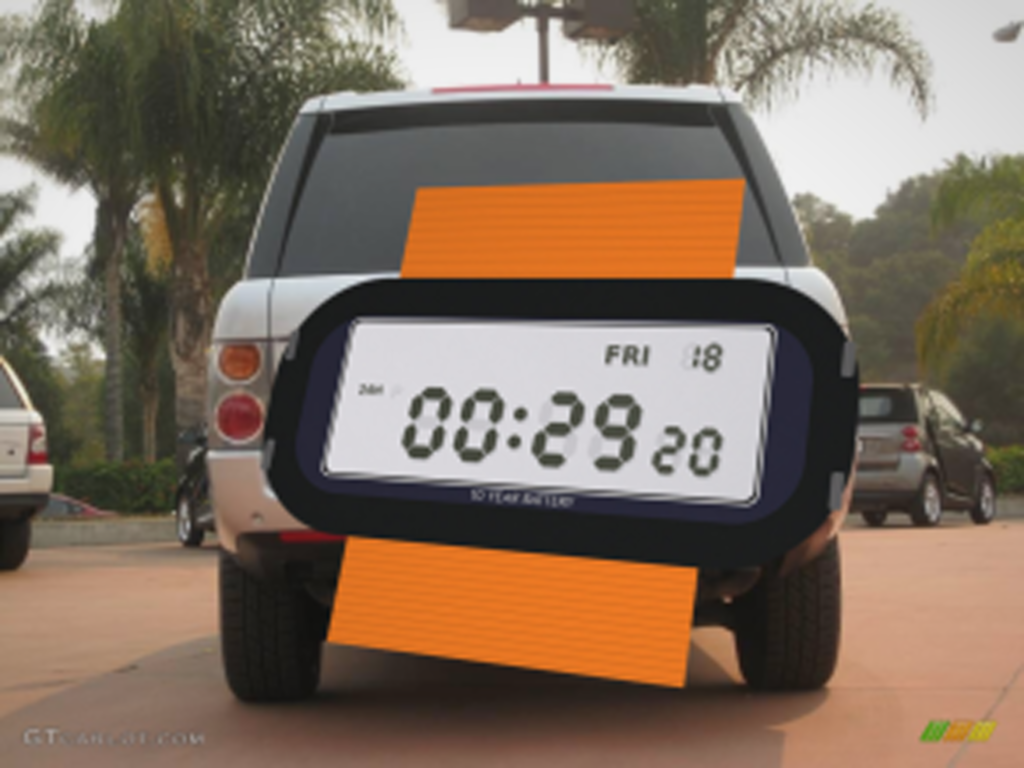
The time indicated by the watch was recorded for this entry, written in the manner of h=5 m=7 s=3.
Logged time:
h=0 m=29 s=20
